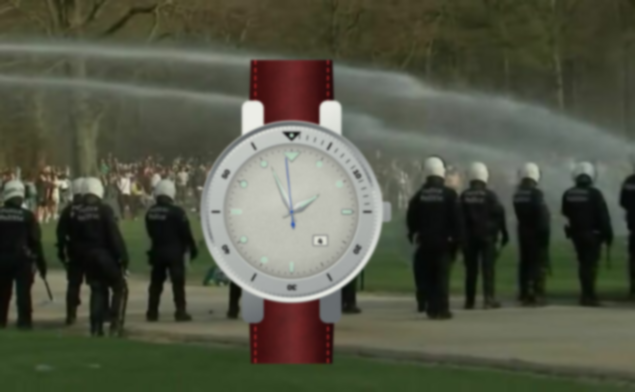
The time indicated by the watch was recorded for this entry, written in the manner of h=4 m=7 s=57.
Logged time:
h=1 m=55 s=59
